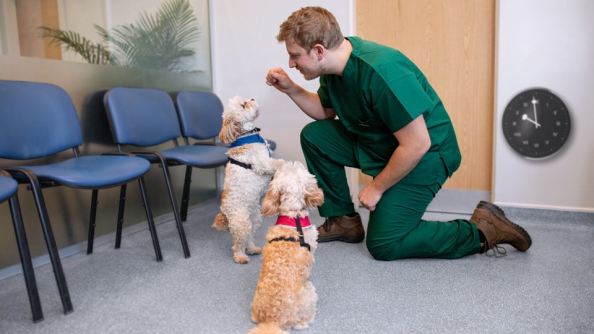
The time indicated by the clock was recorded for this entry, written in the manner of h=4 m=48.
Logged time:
h=9 m=59
